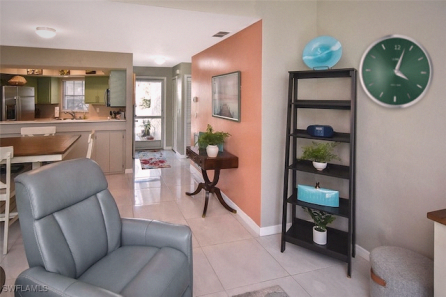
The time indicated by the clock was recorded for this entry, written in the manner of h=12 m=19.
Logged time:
h=4 m=3
